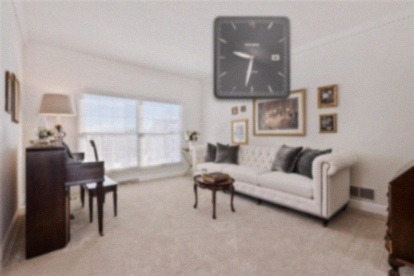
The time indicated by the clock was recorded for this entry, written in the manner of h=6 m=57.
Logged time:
h=9 m=32
